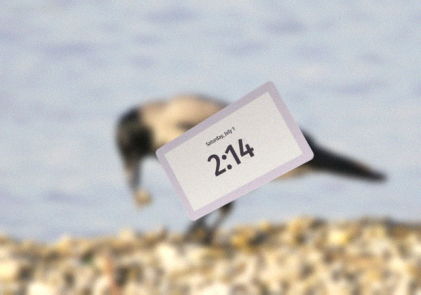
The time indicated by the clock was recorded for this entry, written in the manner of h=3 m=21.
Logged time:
h=2 m=14
